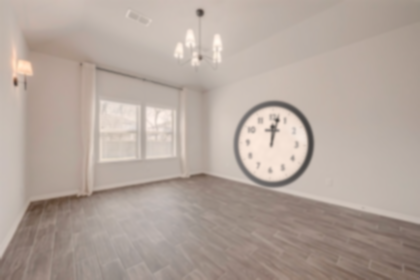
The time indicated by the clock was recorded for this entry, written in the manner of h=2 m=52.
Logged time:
h=12 m=2
